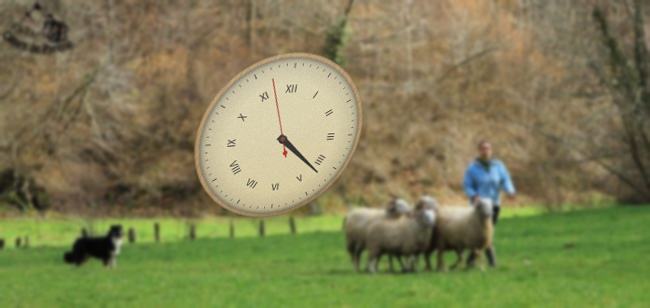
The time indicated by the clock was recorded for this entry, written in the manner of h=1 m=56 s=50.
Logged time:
h=4 m=21 s=57
